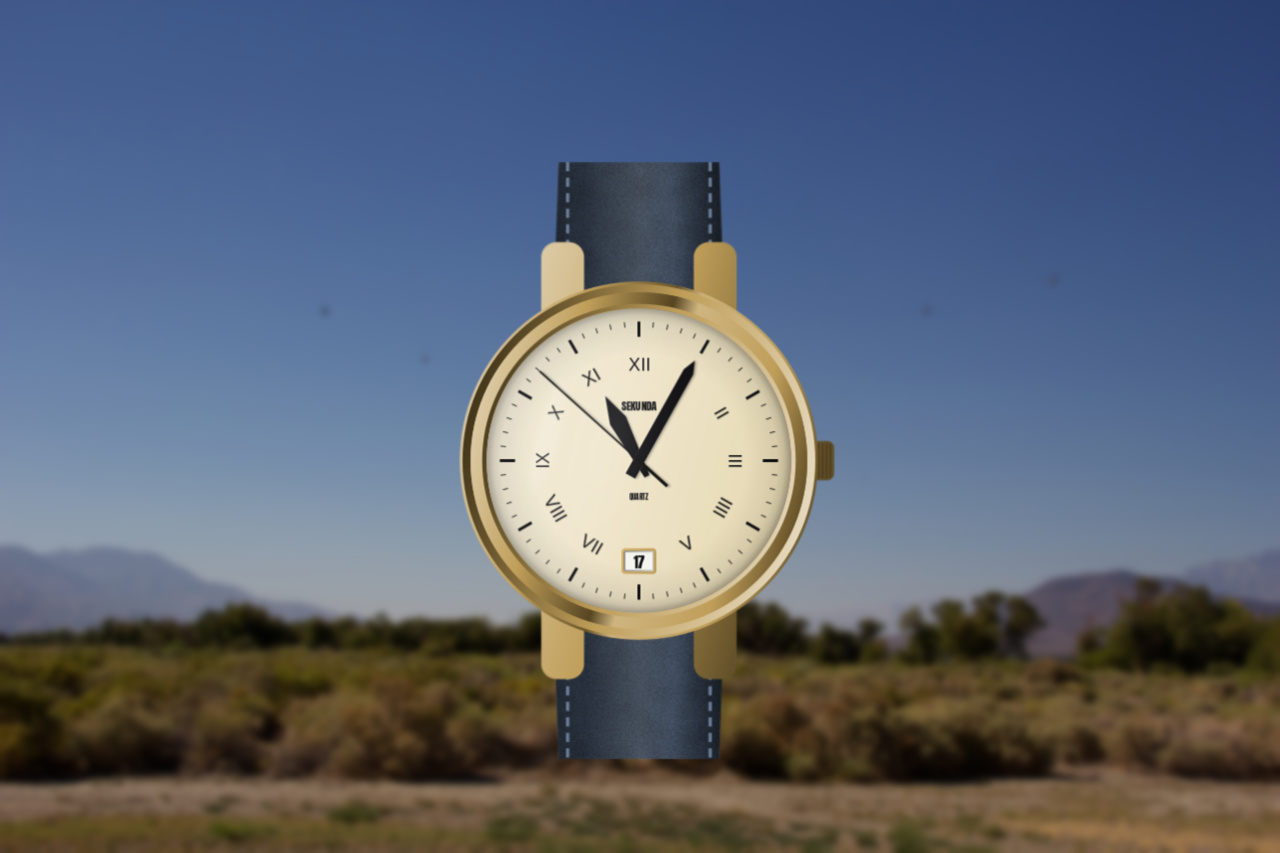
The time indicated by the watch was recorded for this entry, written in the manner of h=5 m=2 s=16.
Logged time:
h=11 m=4 s=52
